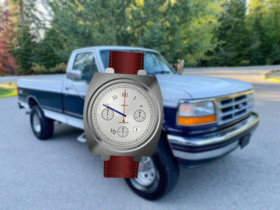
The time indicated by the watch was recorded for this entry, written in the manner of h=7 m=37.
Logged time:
h=9 m=49
